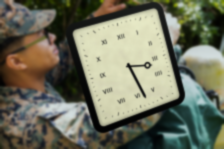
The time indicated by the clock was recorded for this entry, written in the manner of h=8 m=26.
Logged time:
h=3 m=28
